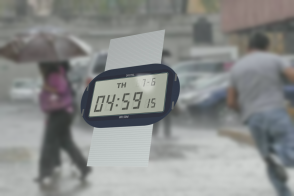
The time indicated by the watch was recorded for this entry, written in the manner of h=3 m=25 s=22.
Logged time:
h=4 m=59 s=15
